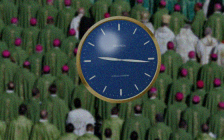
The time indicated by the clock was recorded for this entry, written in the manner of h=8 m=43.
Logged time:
h=9 m=16
